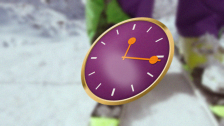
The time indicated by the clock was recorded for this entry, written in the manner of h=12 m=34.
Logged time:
h=12 m=16
